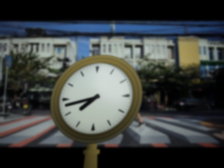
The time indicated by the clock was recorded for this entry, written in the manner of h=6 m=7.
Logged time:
h=7 m=43
